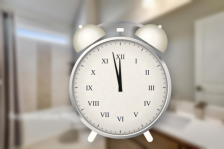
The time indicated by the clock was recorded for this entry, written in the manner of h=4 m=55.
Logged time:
h=11 m=58
